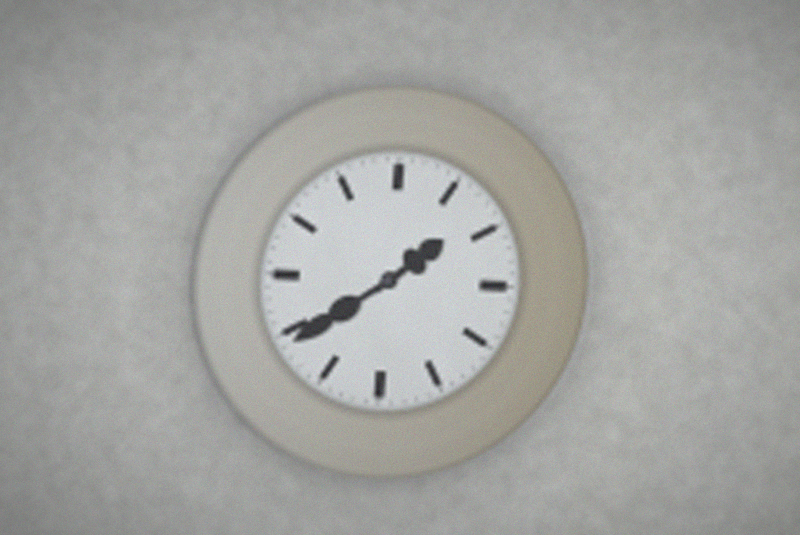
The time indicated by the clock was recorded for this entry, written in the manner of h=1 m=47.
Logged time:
h=1 m=39
